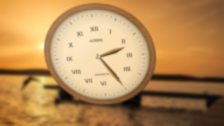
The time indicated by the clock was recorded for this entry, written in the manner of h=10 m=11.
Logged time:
h=2 m=25
